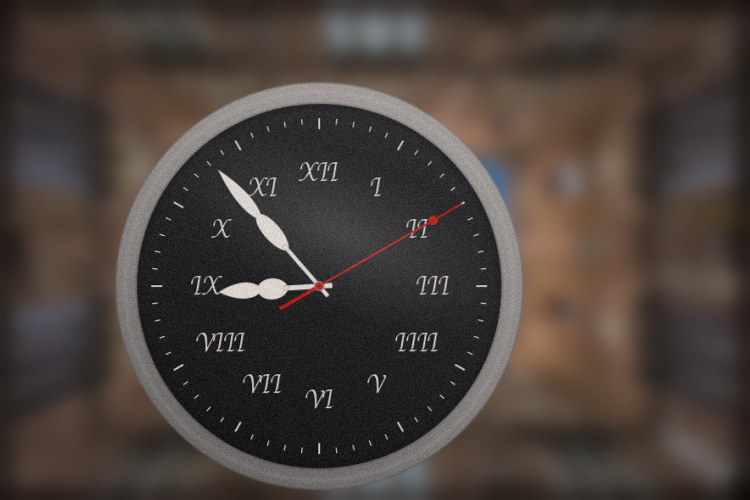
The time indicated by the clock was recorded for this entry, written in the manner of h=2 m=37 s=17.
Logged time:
h=8 m=53 s=10
